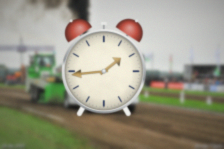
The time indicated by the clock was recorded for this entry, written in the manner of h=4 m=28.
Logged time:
h=1 m=44
